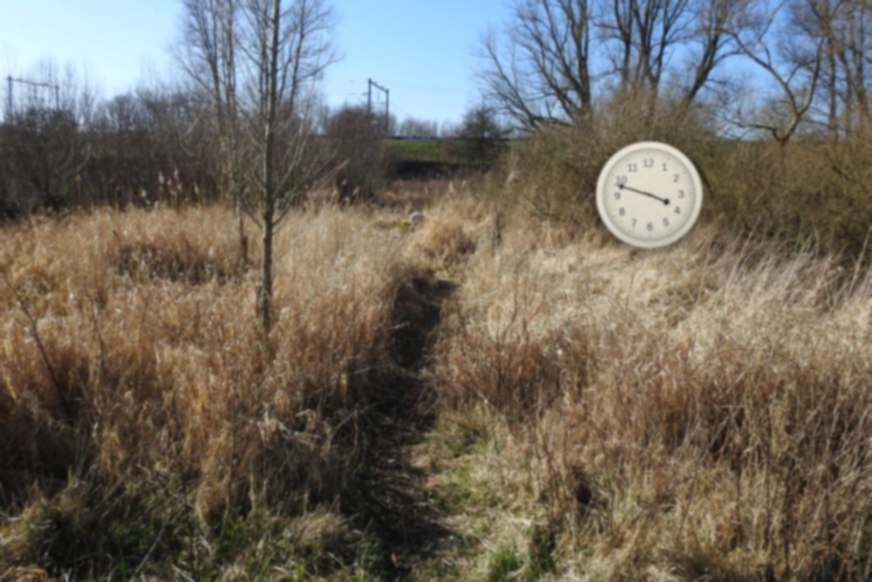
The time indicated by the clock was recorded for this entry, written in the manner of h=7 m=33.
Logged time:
h=3 m=48
